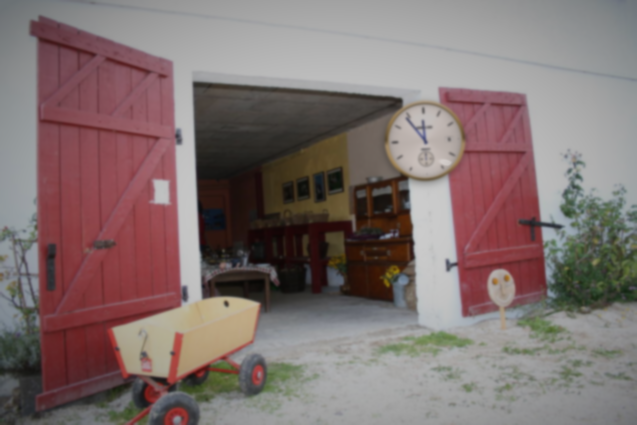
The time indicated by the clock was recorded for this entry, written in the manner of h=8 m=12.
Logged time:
h=11 m=54
